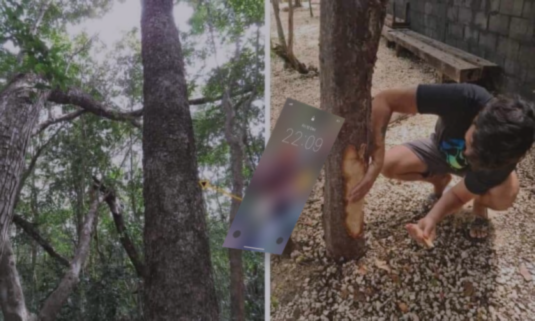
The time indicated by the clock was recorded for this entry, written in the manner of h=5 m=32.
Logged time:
h=22 m=9
